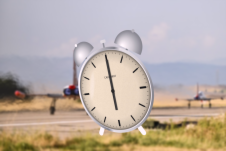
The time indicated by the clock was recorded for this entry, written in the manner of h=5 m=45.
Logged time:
h=6 m=0
